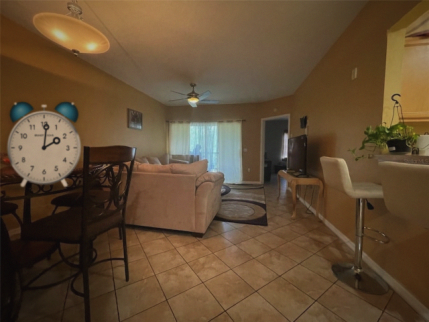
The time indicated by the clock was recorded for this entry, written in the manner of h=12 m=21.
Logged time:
h=2 m=1
